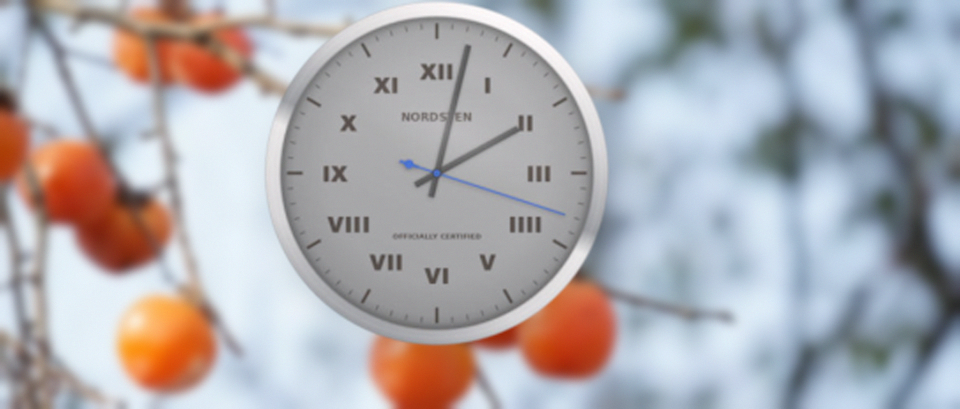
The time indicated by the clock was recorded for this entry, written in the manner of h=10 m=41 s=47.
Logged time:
h=2 m=2 s=18
